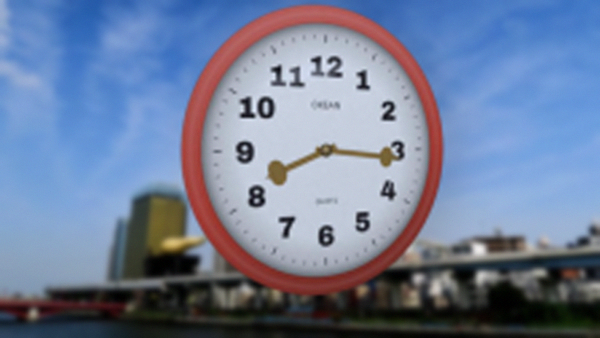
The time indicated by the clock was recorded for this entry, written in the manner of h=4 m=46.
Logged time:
h=8 m=16
